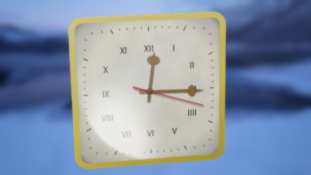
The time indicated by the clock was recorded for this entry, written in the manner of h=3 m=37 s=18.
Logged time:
h=12 m=15 s=18
